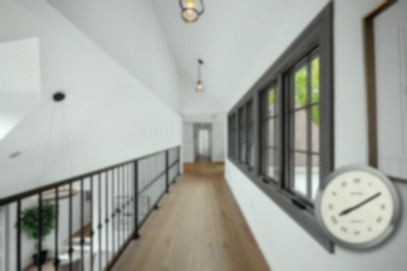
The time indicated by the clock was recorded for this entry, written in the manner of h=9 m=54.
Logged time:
h=8 m=10
